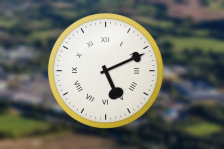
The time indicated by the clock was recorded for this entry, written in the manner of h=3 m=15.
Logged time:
h=5 m=11
